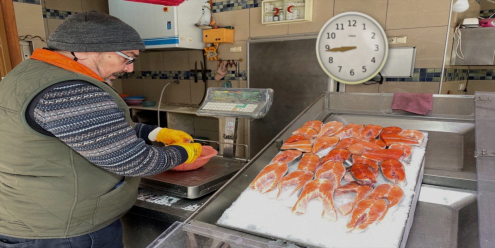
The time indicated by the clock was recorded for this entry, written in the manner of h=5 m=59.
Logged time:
h=8 m=44
